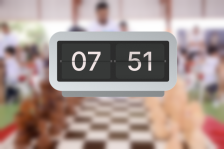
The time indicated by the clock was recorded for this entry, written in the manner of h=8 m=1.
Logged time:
h=7 m=51
